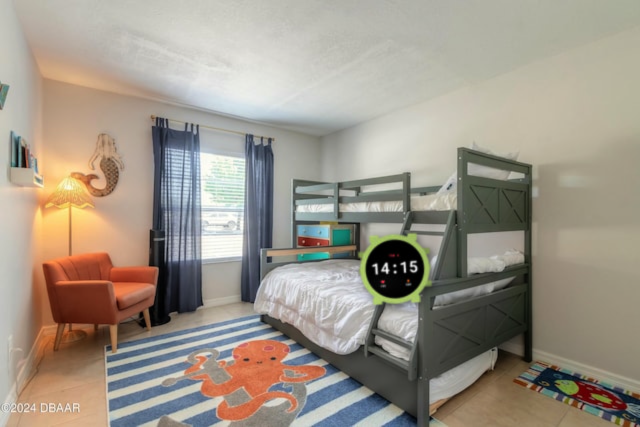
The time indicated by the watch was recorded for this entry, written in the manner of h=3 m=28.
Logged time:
h=14 m=15
